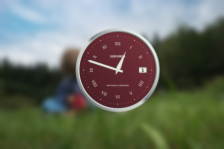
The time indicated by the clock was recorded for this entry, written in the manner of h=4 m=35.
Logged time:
h=12 m=48
